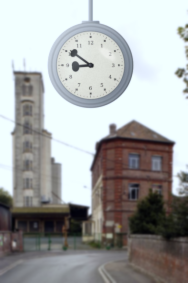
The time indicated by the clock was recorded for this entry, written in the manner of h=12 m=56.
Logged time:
h=8 m=51
